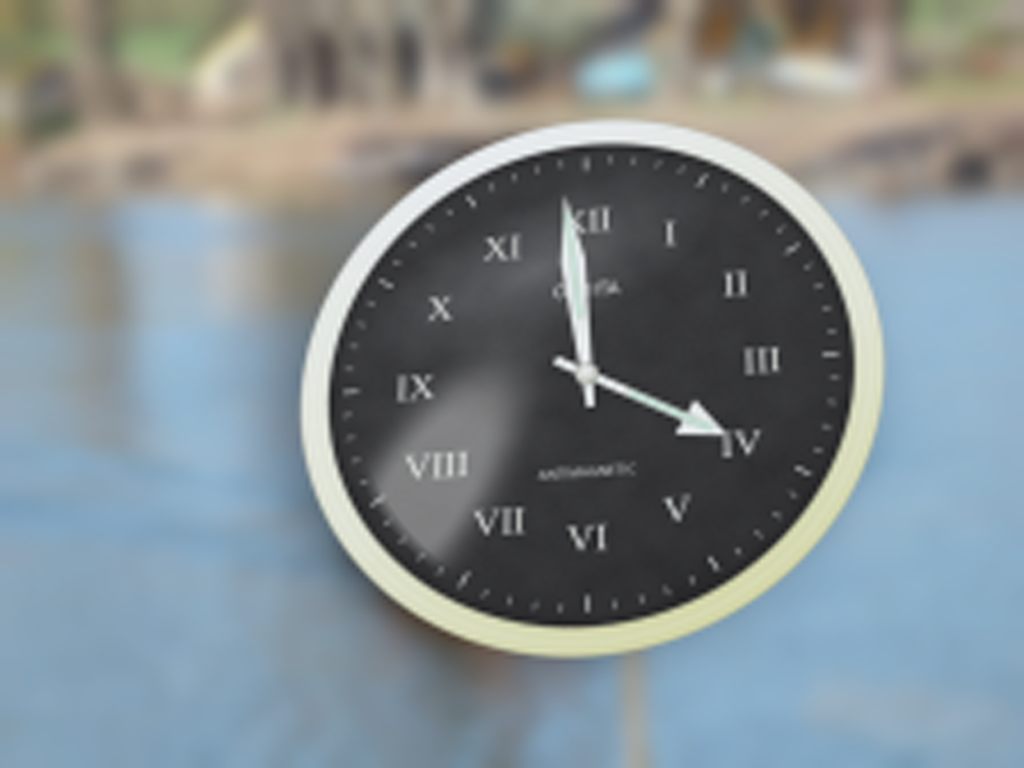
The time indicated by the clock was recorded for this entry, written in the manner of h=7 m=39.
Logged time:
h=3 m=59
